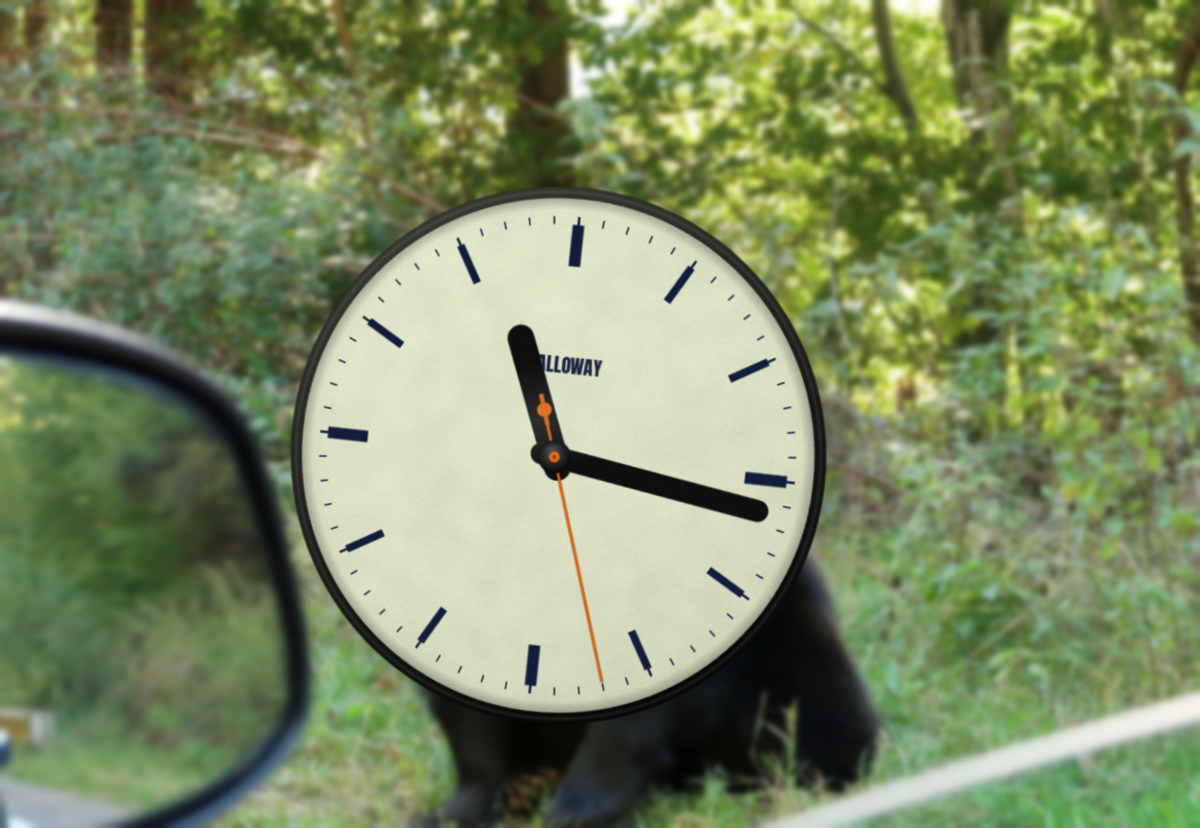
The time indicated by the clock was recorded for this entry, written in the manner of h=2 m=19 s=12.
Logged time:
h=11 m=16 s=27
